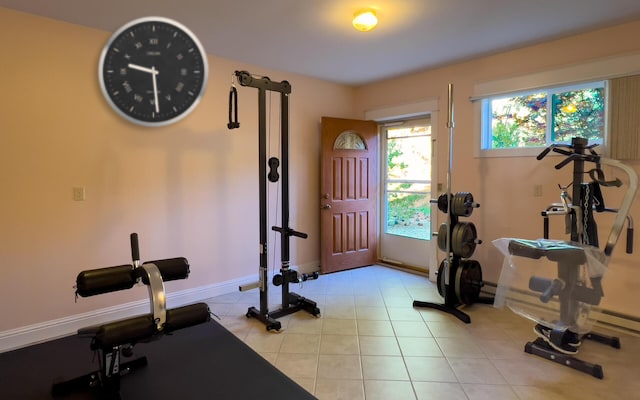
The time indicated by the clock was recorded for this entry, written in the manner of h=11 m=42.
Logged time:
h=9 m=29
